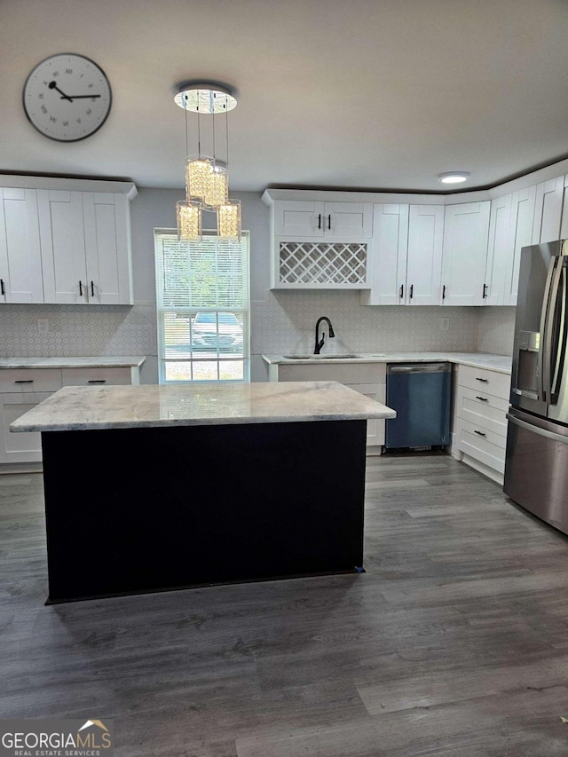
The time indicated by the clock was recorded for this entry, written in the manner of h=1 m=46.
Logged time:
h=10 m=14
